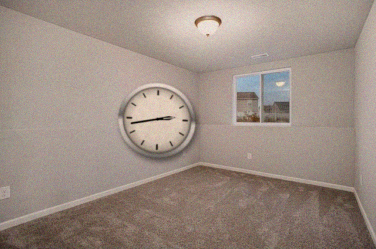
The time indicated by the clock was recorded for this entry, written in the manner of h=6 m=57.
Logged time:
h=2 m=43
